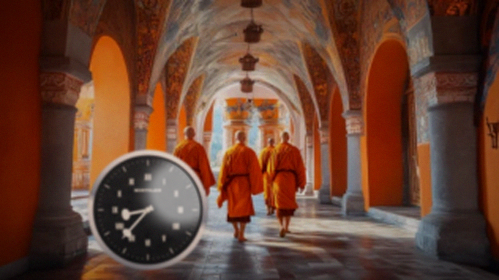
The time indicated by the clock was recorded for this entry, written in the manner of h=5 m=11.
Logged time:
h=8 m=37
